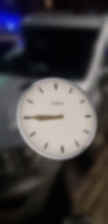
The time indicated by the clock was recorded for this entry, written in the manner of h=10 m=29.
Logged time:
h=8 m=45
